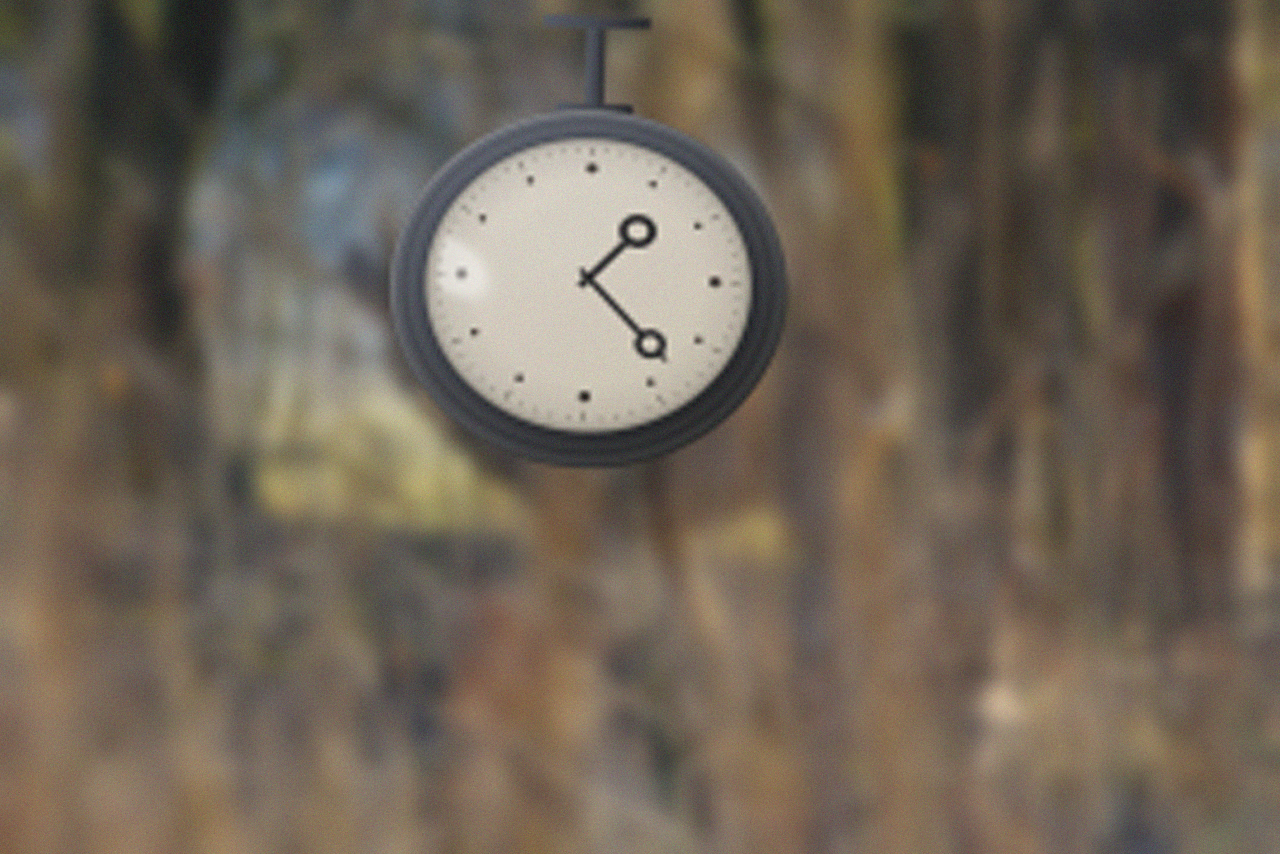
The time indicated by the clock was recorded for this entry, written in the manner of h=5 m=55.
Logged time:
h=1 m=23
